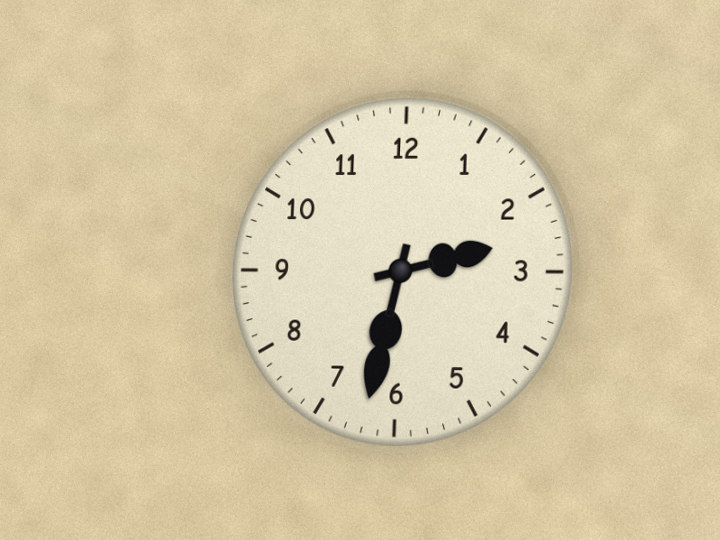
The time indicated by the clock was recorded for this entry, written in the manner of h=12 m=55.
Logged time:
h=2 m=32
